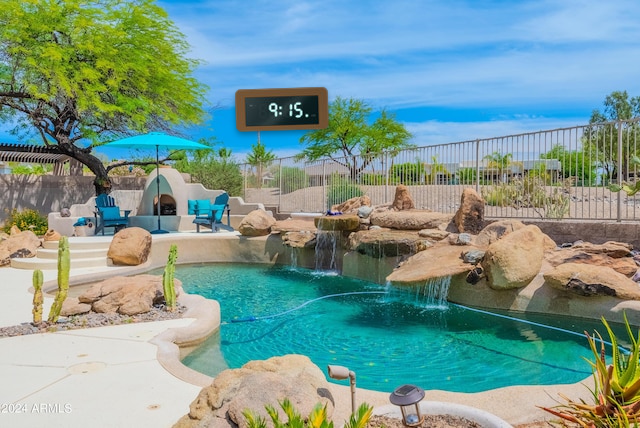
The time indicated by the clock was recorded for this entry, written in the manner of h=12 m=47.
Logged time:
h=9 m=15
